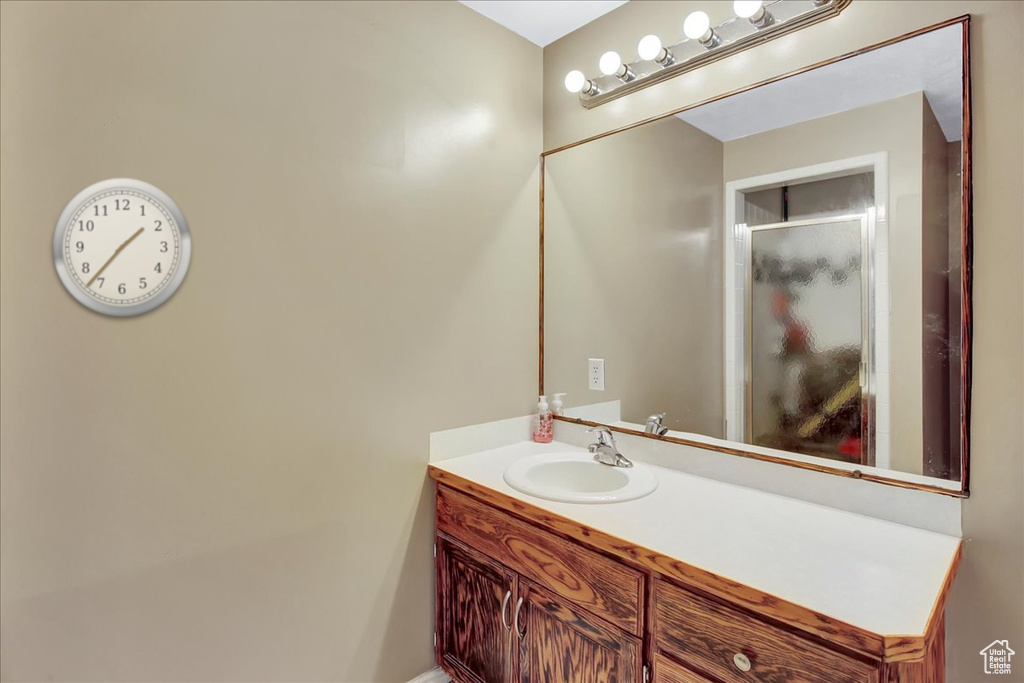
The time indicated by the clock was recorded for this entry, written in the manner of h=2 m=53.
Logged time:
h=1 m=37
